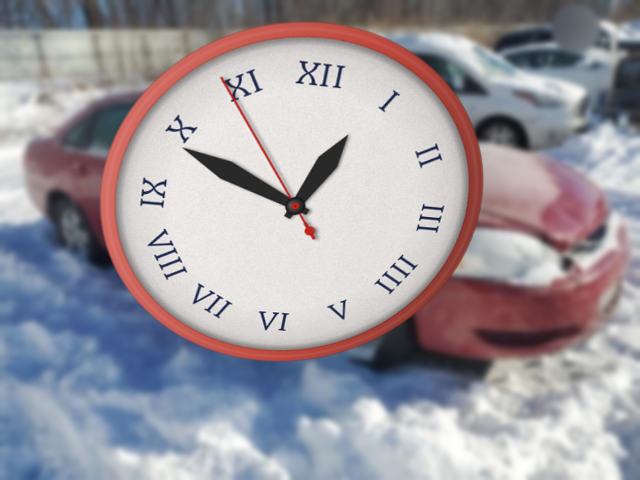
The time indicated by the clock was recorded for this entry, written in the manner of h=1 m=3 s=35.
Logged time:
h=12 m=48 s=54
